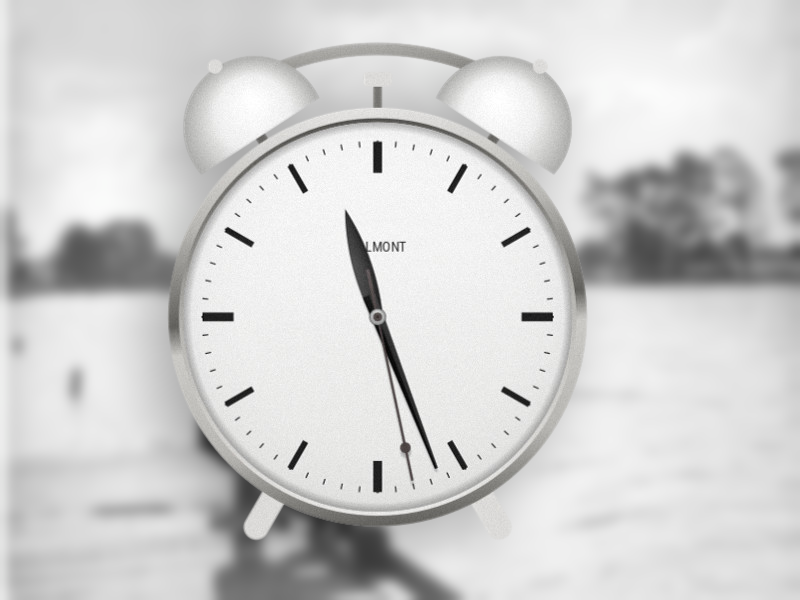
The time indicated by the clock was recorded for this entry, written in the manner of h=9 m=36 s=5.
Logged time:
h=11 m=26 s=28
